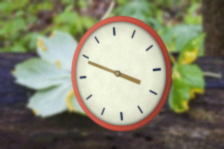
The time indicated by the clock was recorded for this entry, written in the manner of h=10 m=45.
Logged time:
h=3 m=49
